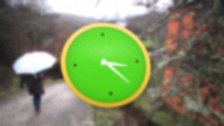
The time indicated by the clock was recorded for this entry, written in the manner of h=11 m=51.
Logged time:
h=3 m=23
